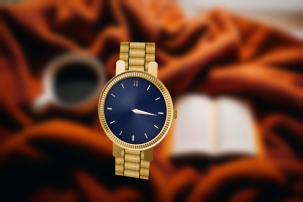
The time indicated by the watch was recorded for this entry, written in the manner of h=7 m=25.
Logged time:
h=3 m=16
